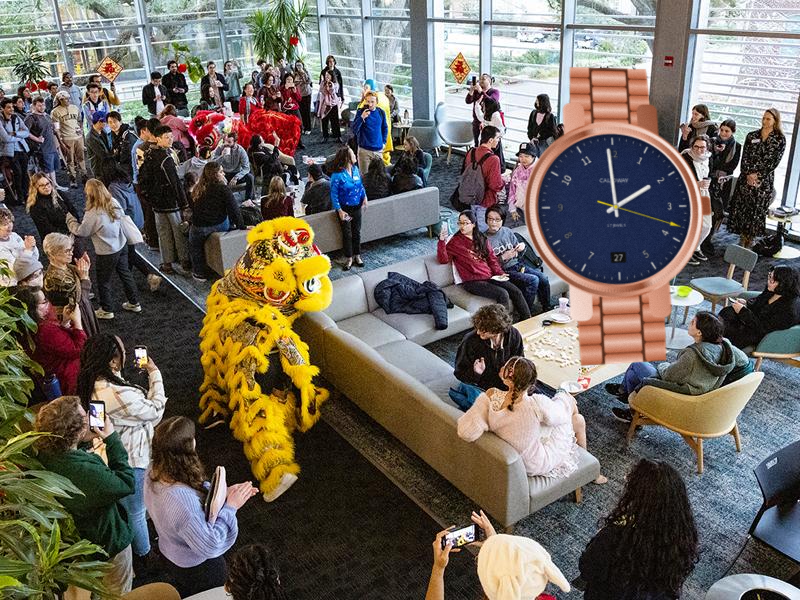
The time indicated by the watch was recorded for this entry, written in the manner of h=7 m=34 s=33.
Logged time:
h=1 m=59 s=18
